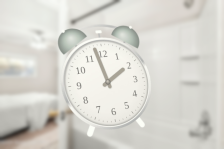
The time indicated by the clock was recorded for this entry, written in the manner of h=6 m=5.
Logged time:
h=1 m=58
